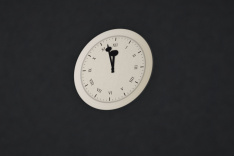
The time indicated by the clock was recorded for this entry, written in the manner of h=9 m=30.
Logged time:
h=11 m=57
